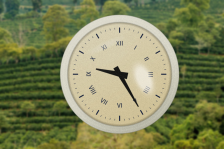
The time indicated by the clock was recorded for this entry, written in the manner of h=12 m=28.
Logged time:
h=9 m=25
